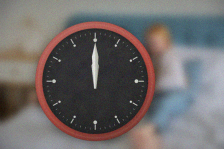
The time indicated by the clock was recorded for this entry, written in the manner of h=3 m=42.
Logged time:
h=12 m=0
